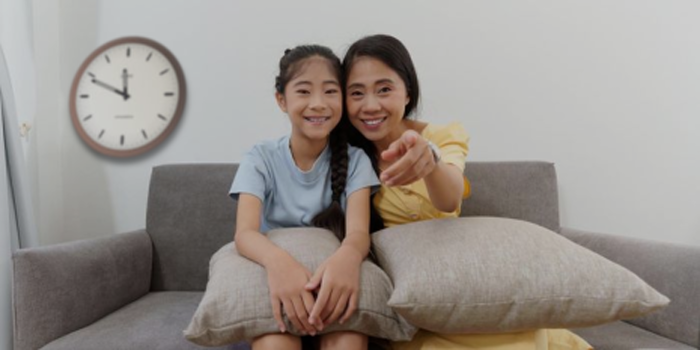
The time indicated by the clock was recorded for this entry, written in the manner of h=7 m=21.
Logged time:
h=11 m=49
